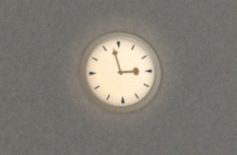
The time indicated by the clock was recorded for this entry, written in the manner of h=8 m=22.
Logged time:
h=2 m=58
